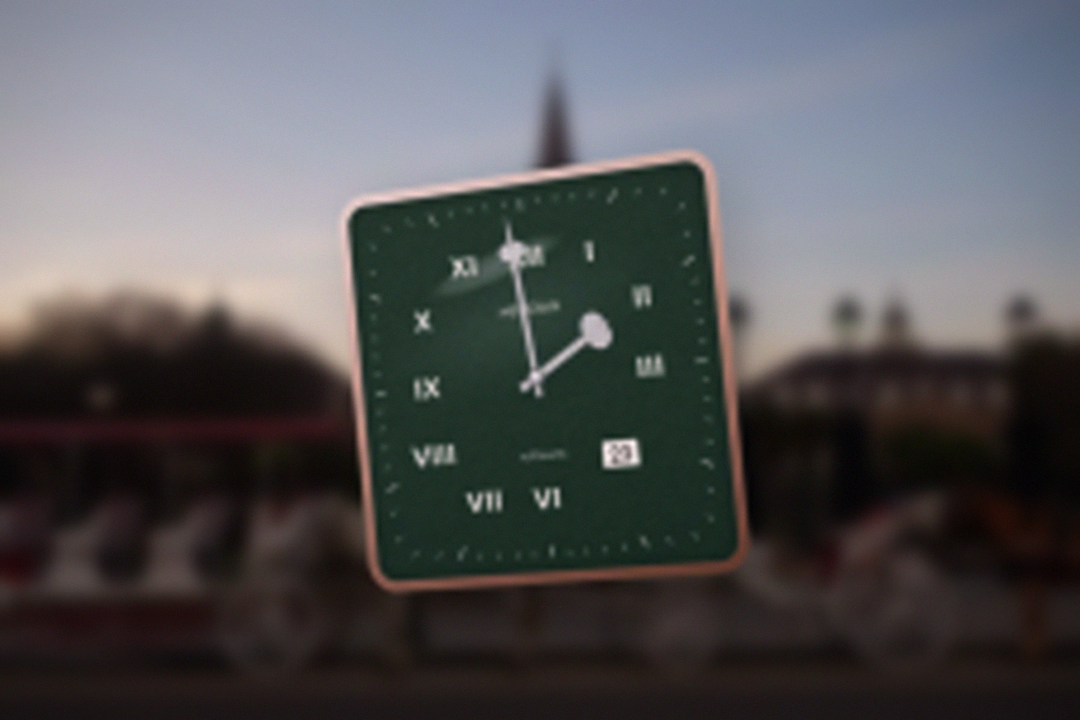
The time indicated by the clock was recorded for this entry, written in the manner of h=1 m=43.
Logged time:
h=1 m=59
